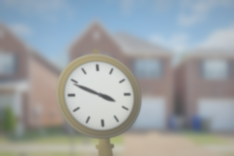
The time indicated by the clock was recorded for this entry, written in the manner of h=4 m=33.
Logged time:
h=3 m=49
